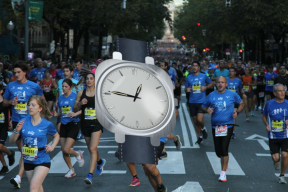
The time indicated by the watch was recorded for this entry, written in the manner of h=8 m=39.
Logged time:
h=12 m=46
